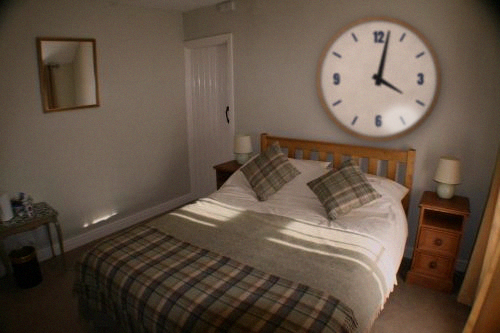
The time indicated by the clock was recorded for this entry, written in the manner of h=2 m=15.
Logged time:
h=4 m=2
